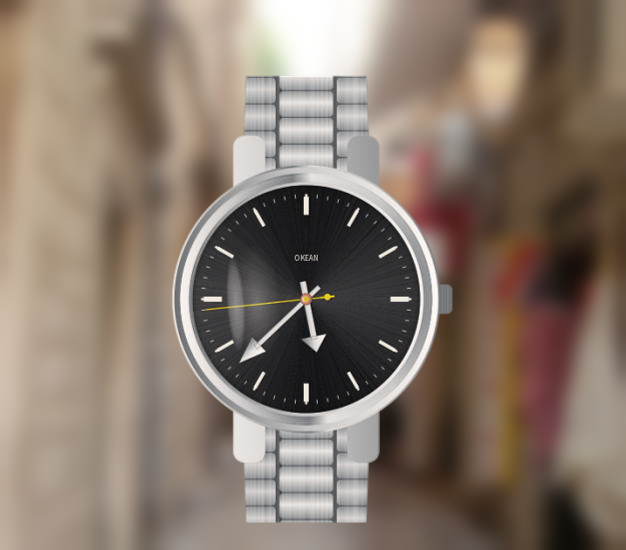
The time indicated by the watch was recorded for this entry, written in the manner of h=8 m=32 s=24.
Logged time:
h=5 m=37 s=44
